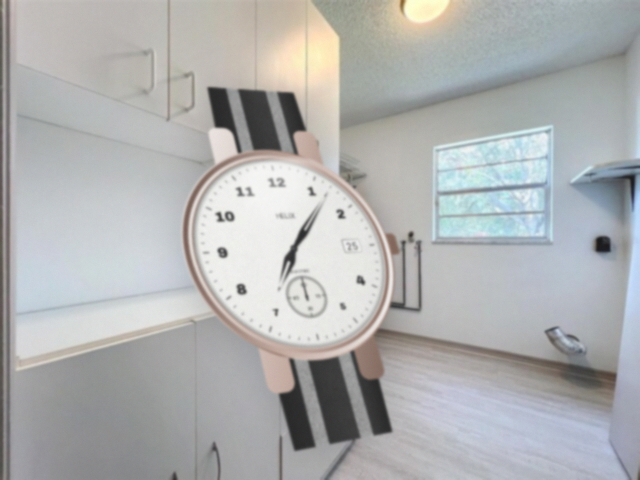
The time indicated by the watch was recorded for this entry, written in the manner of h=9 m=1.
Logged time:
h=7 m=7
